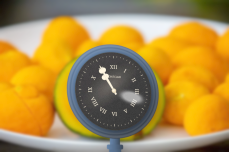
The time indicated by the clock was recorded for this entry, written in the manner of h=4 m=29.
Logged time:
h=10 m=55
